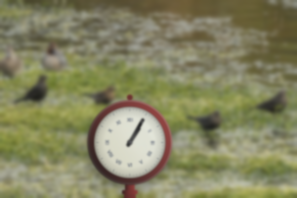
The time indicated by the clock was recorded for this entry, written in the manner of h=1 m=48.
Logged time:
h=1 m=5
